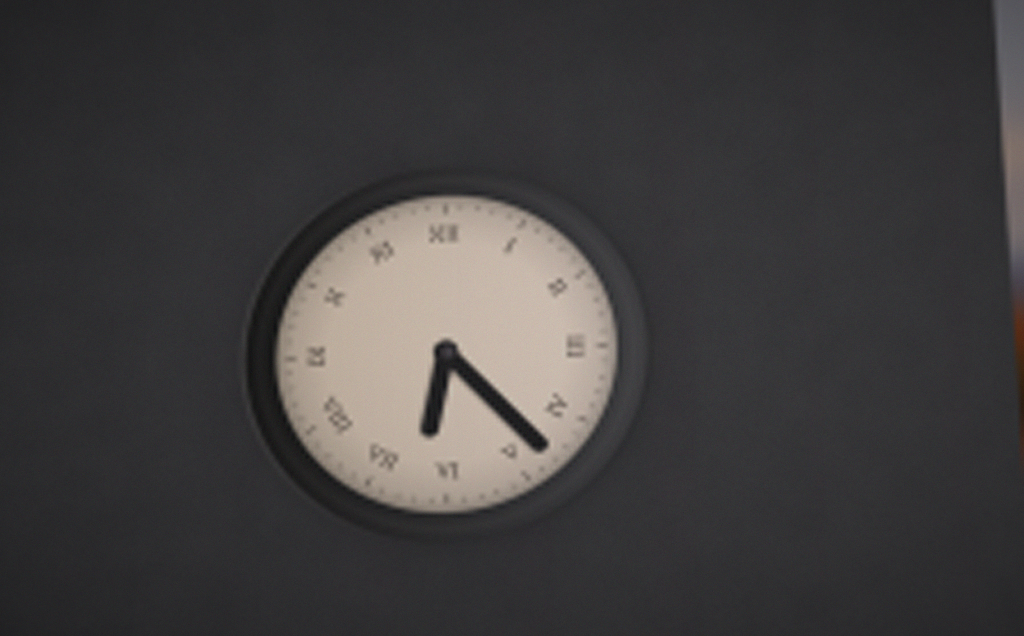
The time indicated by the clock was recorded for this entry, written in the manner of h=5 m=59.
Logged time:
h=6 m=23
